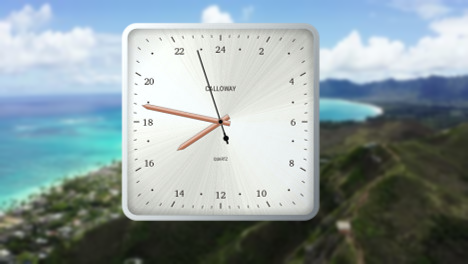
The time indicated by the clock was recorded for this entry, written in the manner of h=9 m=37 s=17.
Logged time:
h=15 m=46 s=57
